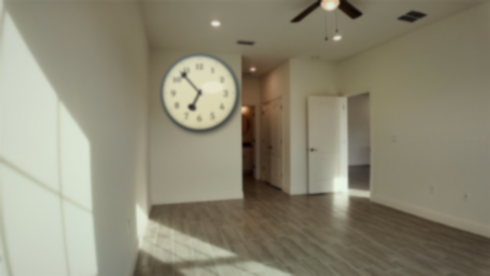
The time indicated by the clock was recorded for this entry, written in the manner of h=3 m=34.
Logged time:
h=6 m=53
